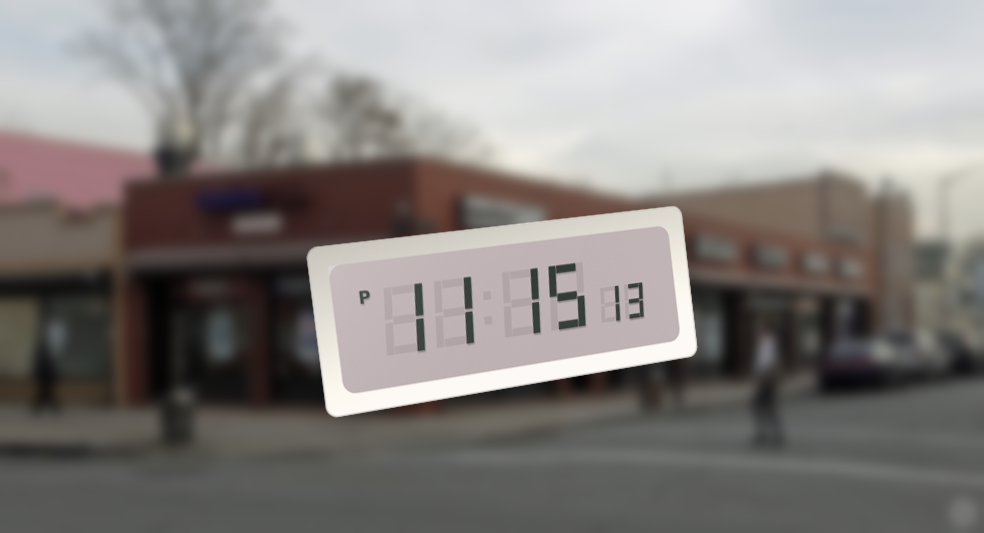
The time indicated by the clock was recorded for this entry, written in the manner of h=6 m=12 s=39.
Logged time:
h=11 m=15 s=13
